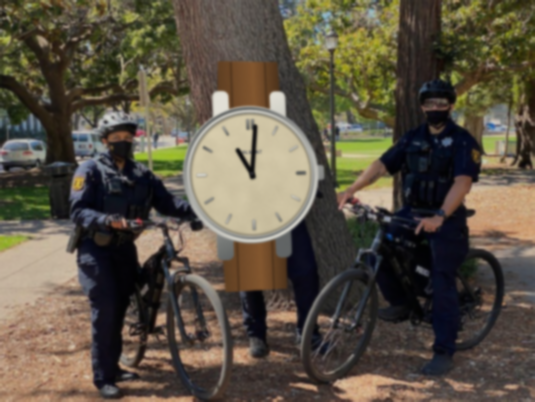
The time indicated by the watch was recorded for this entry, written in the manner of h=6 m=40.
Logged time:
h=11 m=1
